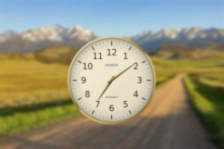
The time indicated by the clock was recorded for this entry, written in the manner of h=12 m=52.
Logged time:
h=7 m=9
